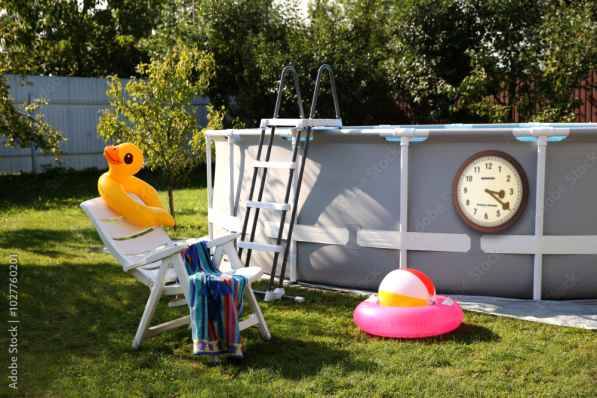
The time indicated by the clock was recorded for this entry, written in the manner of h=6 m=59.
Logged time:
h=3 m=21
